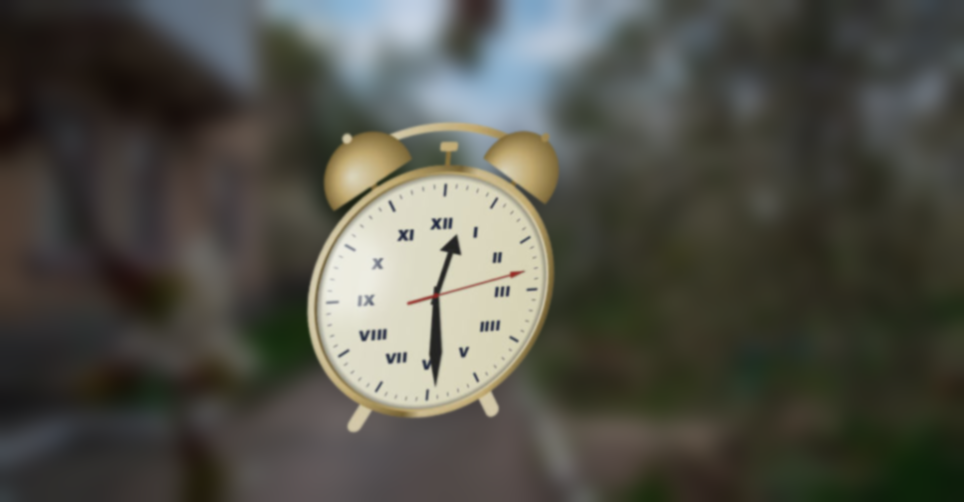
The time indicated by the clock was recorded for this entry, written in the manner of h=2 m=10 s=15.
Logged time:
h=12 m=29 s=13
